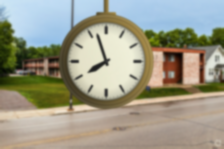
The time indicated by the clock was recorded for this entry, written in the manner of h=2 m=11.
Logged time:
h=7 m=57
